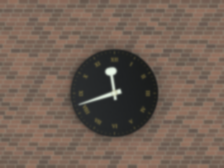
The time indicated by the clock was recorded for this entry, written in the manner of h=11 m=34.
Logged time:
h=11 m=42
